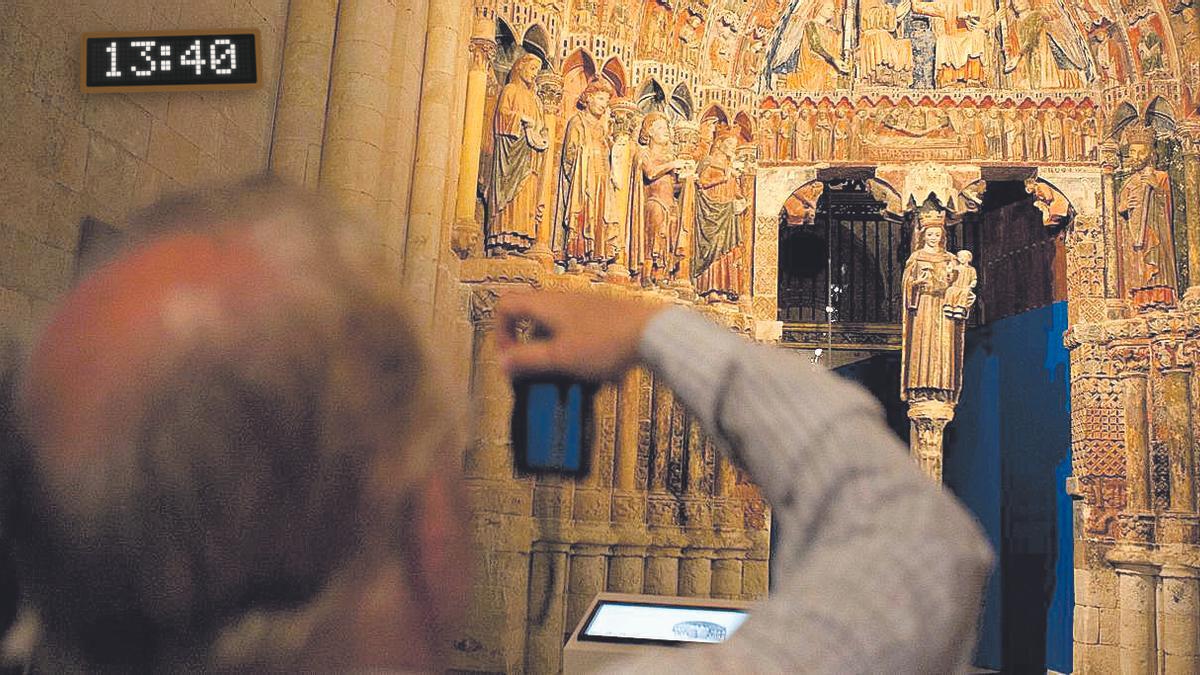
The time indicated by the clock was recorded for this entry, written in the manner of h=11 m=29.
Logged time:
h=13 m=40
